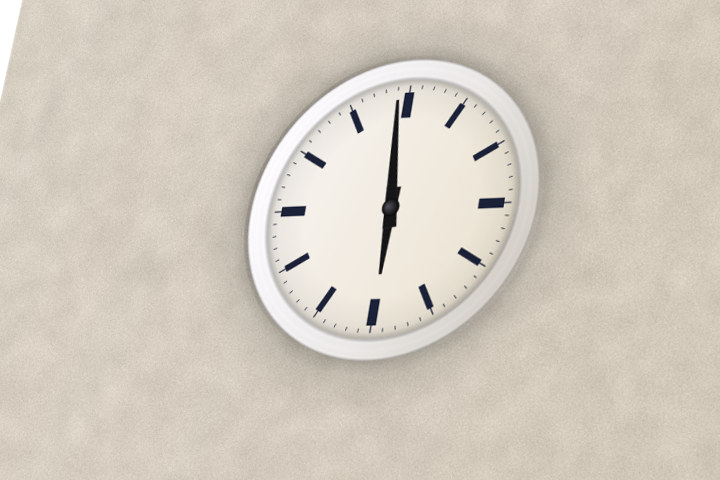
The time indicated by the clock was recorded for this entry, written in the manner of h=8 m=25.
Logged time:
h=5 m=59
